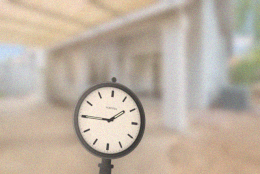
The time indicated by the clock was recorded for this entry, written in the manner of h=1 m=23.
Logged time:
h=1 m=45
